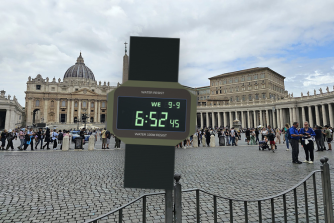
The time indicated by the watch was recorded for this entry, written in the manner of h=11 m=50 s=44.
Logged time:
h=6 m=52 s=45
